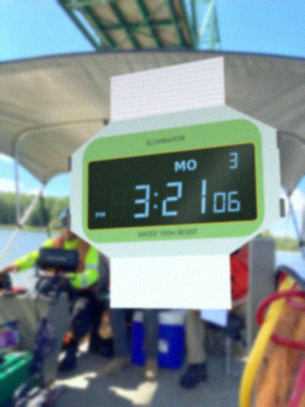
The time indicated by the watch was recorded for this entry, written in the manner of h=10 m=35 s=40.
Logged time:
h=3 m=21 s=6
